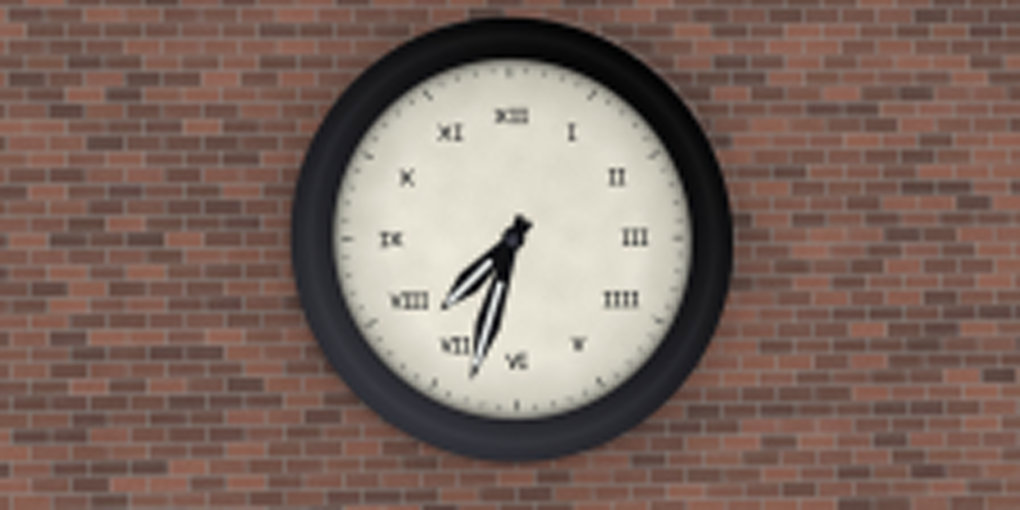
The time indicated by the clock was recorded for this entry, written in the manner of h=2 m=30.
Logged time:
h=7 m=33
